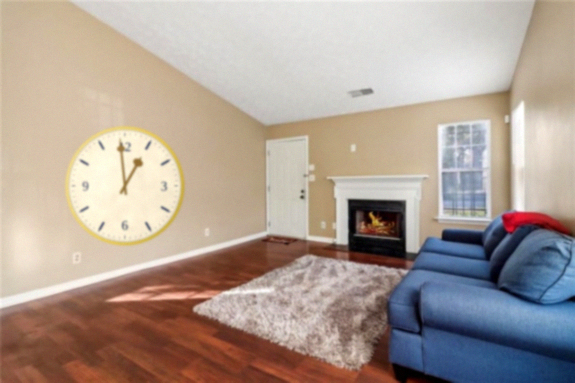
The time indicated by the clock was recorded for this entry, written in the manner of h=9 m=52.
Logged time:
h=12 m=59
